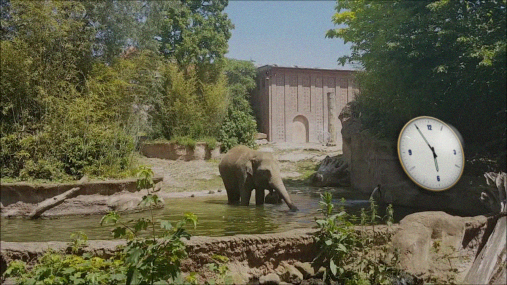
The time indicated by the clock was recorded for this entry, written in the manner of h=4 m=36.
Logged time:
h=5 m=55
